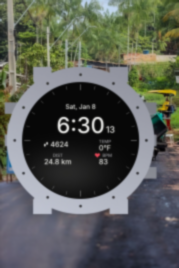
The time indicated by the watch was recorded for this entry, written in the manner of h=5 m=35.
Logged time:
h=6 m=30
